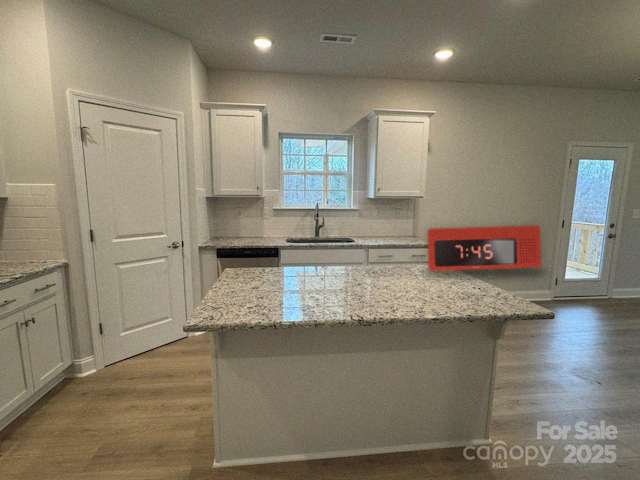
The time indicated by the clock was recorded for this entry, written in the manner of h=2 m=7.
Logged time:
h=7 m=45
